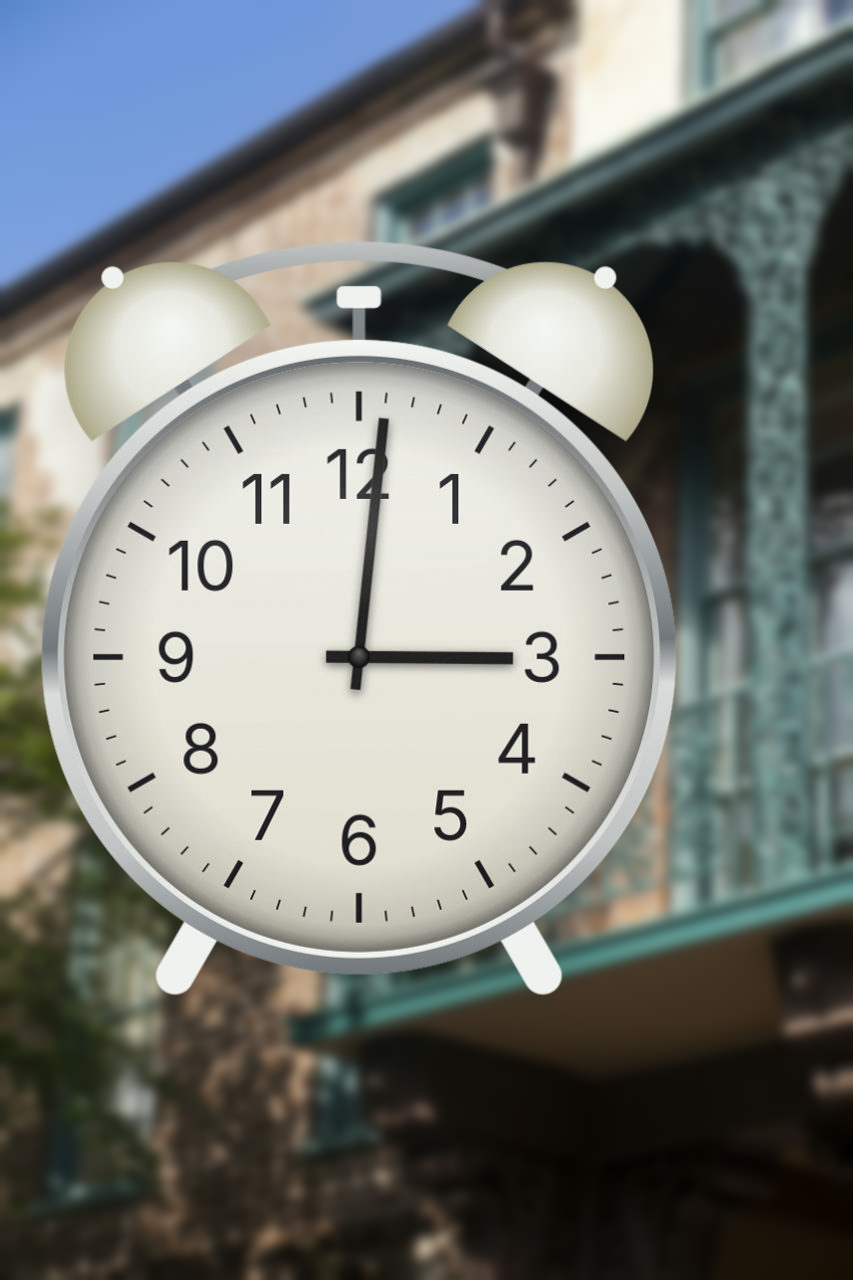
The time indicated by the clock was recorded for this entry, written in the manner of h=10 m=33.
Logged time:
h=3 m=1
